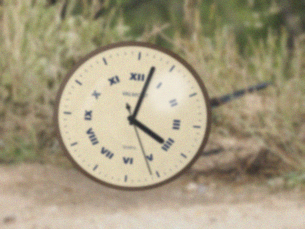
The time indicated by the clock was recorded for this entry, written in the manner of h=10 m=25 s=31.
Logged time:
h=4 m=2 s=26
